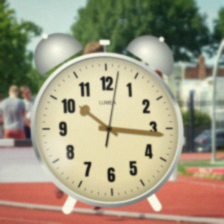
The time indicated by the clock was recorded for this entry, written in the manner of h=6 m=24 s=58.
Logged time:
h=10 m=16 s=2
